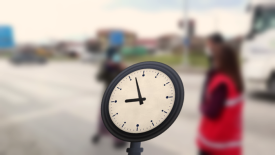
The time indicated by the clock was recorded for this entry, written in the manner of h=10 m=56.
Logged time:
h=8 m=57
